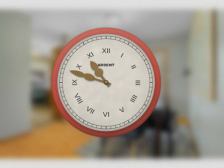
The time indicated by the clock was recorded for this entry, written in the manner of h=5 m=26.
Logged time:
h=10 m=48
